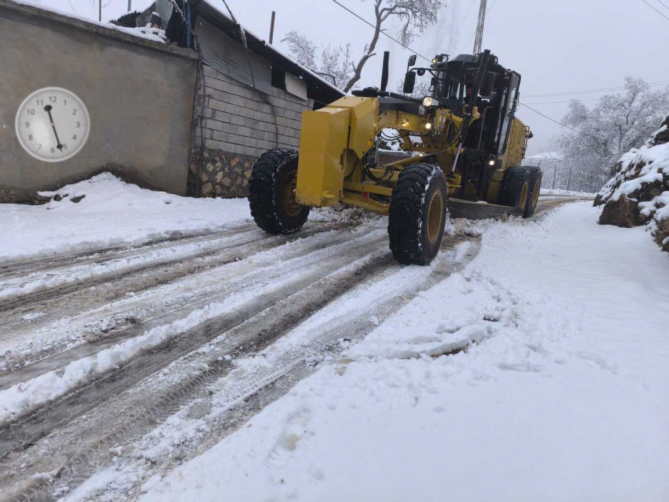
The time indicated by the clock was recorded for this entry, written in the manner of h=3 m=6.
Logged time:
h=11 m=27
